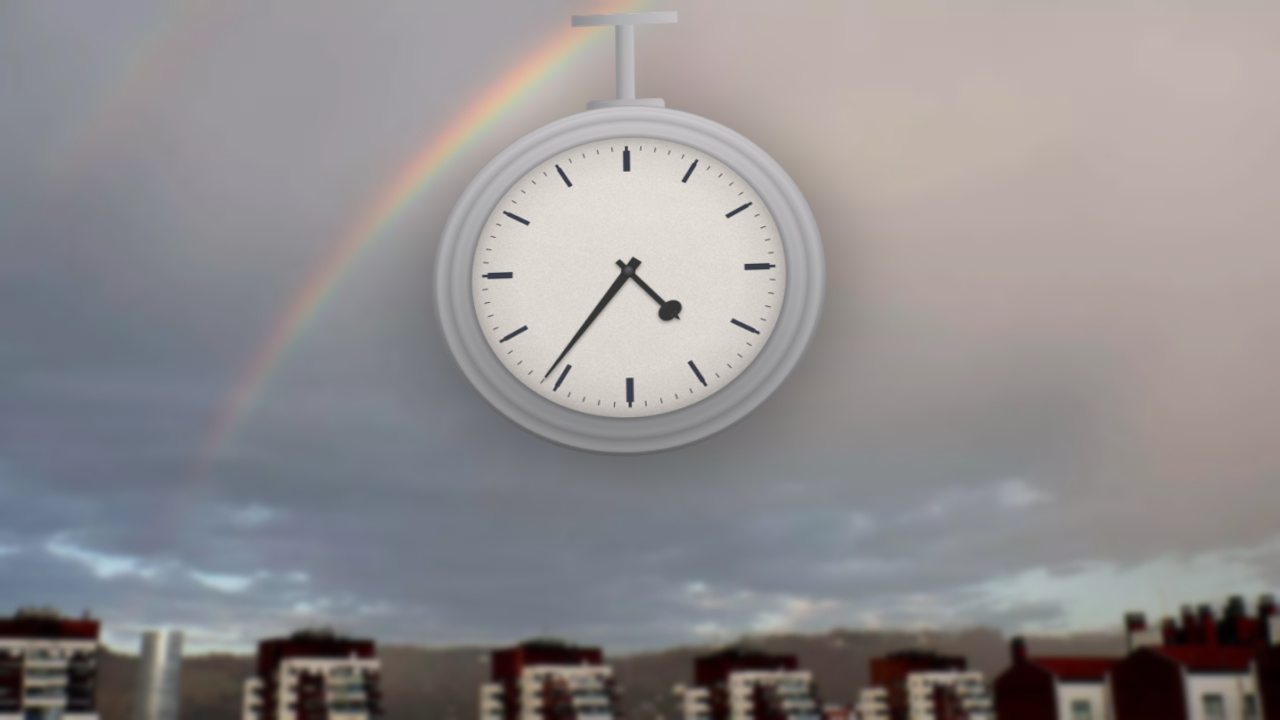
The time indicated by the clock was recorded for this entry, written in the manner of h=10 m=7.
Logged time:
h=4 m=36
